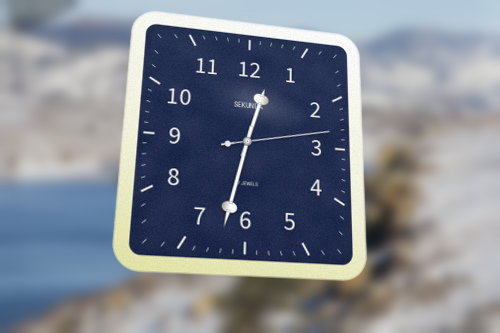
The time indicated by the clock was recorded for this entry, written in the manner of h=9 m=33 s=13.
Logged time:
h=12 m=32 s=13
